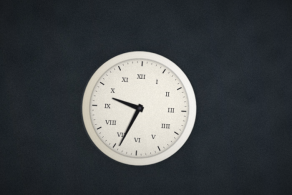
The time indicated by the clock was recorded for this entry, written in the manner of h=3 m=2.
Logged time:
h=9 m=34
